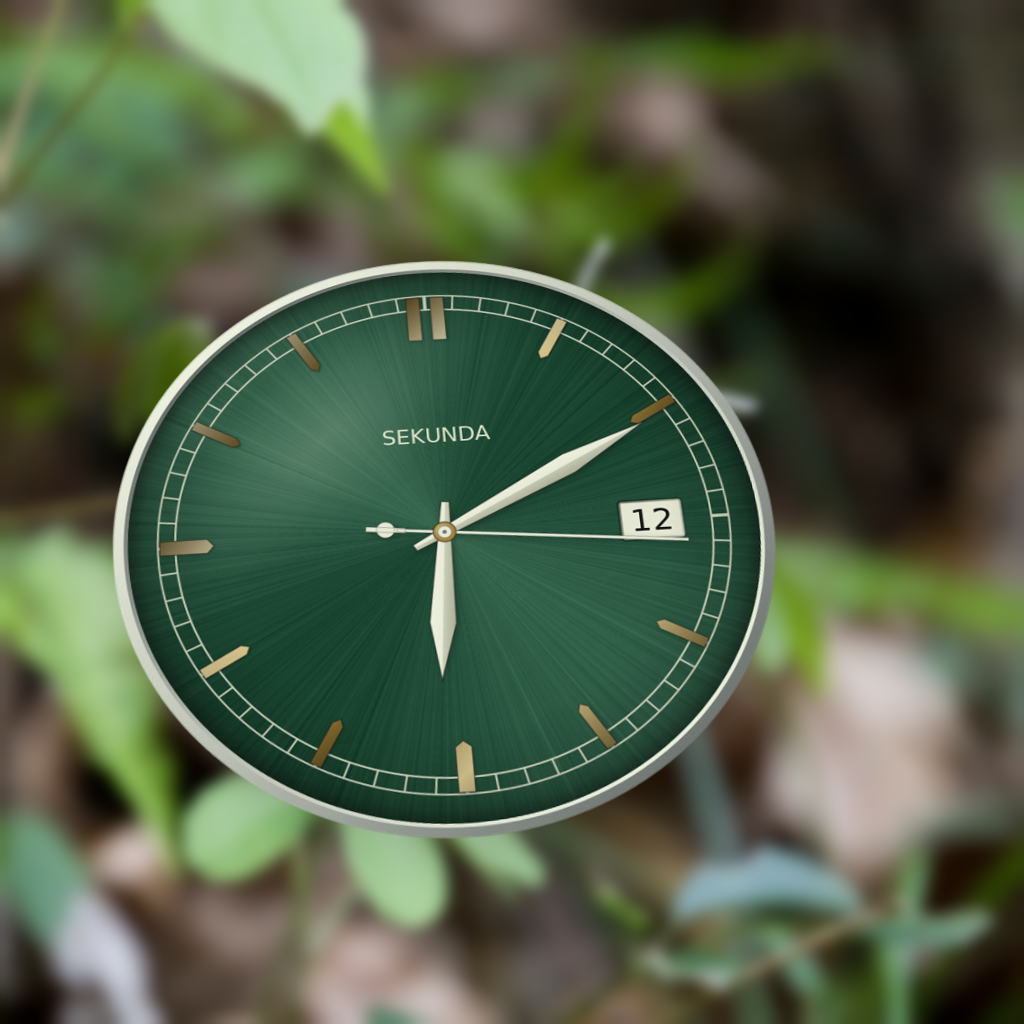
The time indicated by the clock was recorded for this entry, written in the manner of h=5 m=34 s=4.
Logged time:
h=6 m=10 s=16
